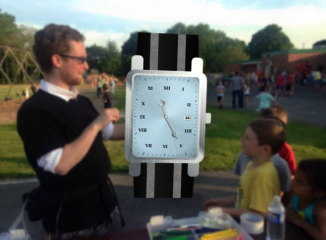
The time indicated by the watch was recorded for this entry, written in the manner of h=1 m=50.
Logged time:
h=11 m=25
